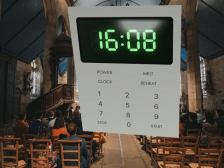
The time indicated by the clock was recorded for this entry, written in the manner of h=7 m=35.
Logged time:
h=16 m=8
